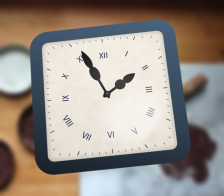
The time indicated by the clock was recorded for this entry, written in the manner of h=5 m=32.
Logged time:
h=1 m=56
